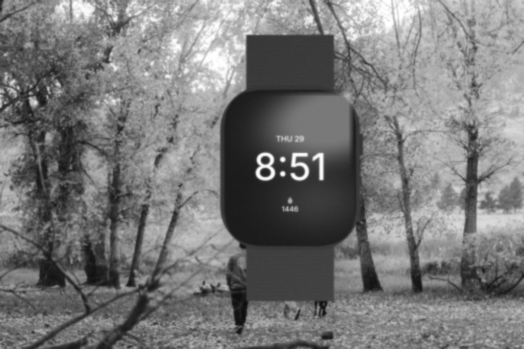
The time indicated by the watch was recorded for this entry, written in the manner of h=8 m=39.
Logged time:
h=8 m=51
